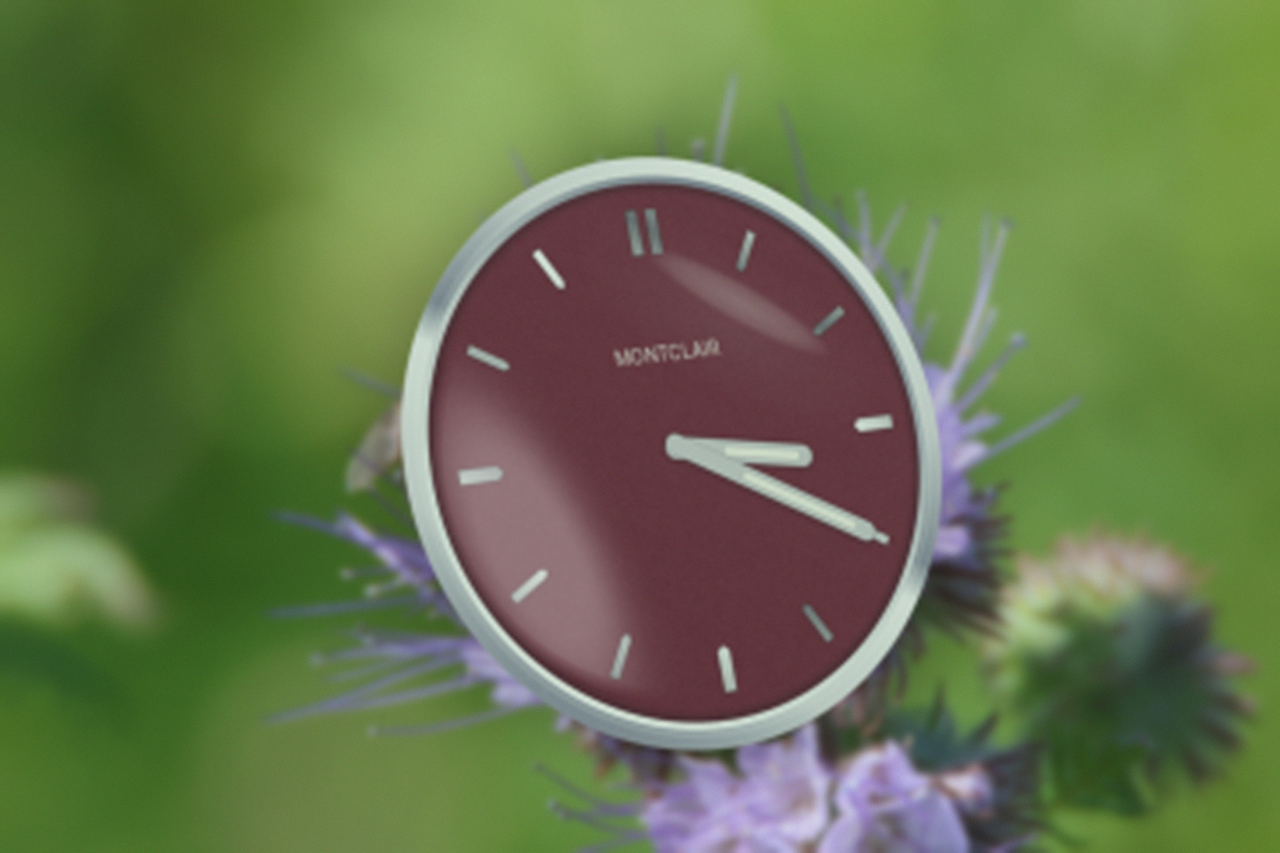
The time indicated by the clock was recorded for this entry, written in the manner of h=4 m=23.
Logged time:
h=3 m=20
